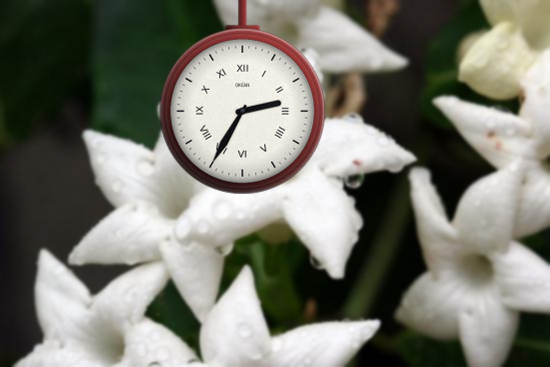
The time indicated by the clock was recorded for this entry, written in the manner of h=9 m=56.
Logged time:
h=2 m=35
